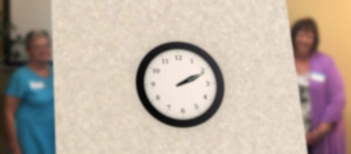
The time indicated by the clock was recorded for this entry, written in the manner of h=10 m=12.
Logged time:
h=2 m=11
